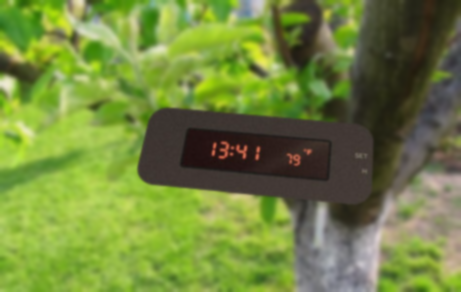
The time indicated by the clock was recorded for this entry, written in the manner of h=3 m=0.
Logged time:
h=13 m=41
